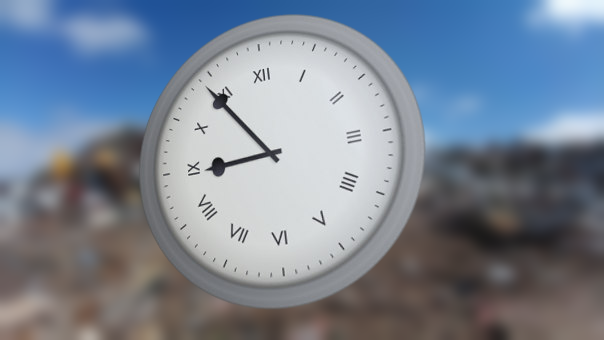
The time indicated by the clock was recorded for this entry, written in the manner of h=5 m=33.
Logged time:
h=8 m=54
